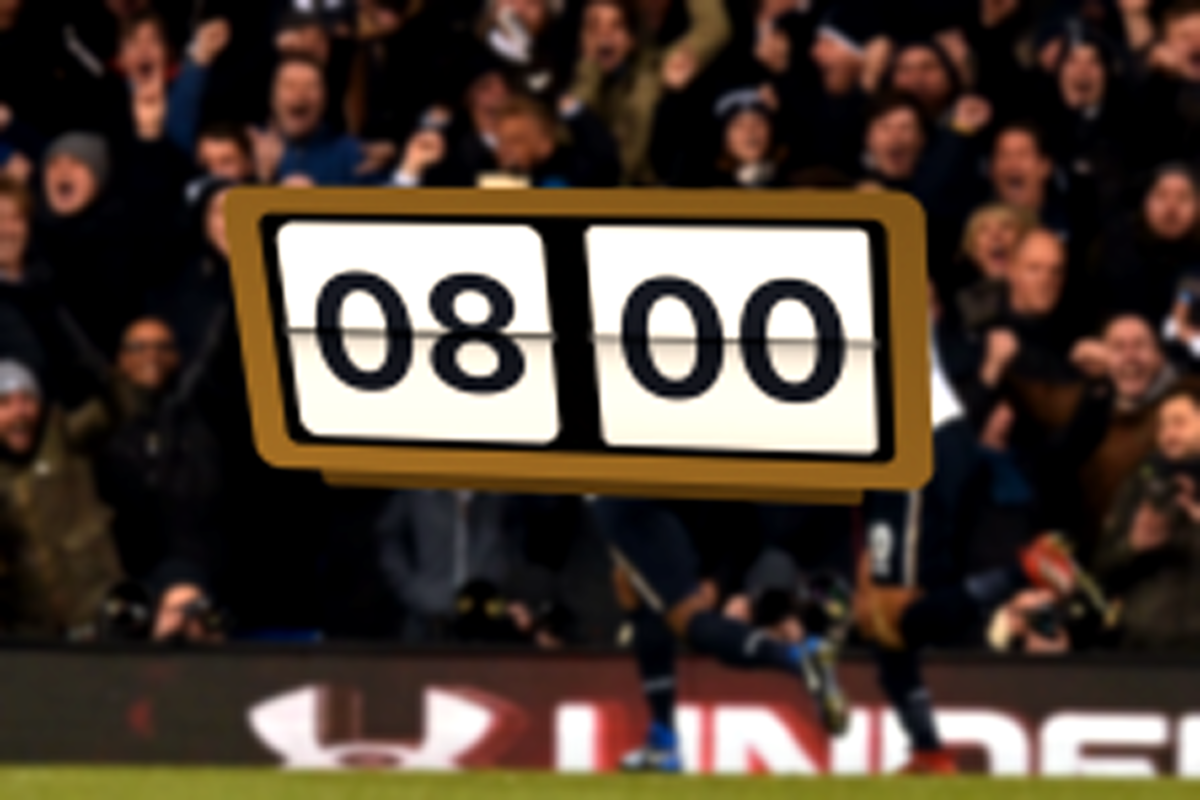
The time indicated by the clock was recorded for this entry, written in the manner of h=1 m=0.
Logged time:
h=8 m=0
